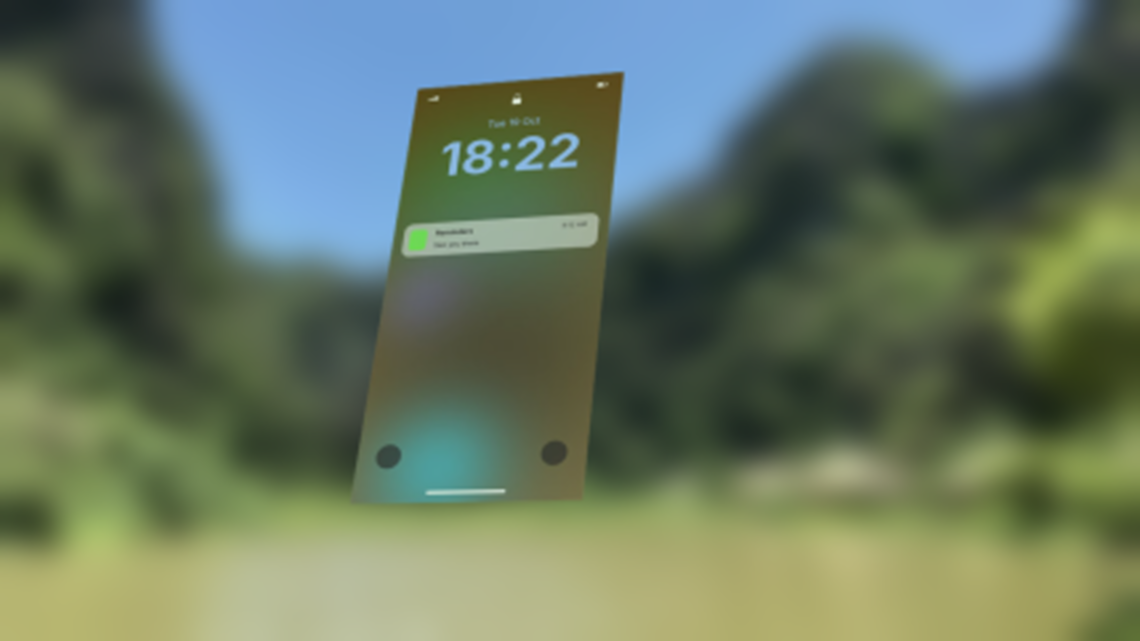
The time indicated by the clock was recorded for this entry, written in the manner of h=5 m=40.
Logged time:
h=18 m=22
